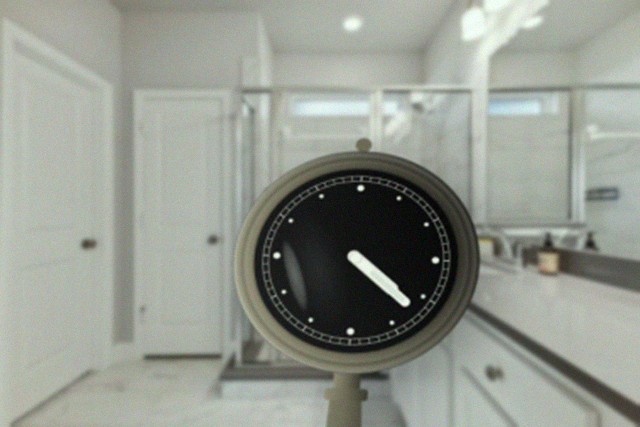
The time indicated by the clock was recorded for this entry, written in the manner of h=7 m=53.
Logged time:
h=4 m=22
